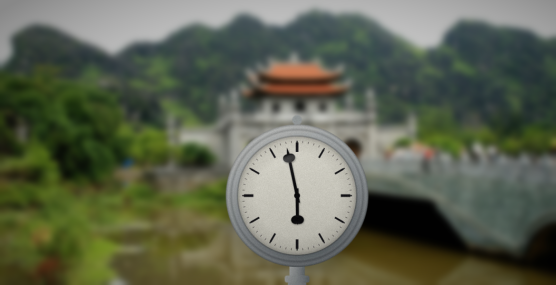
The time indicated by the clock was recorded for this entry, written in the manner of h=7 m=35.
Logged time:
h=5 m=58
